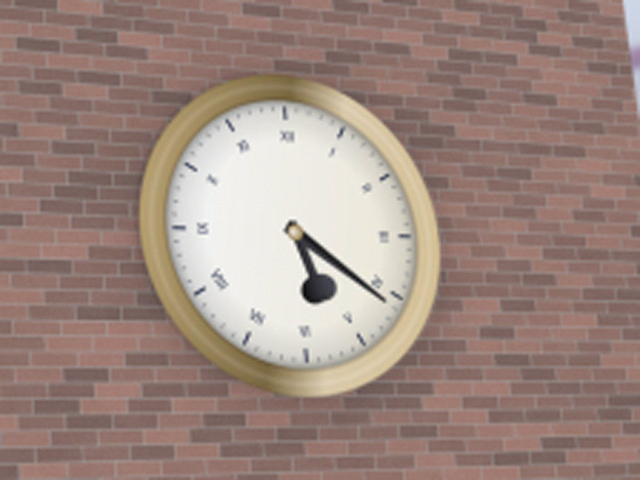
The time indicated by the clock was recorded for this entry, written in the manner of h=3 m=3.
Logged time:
h=5 m=21
